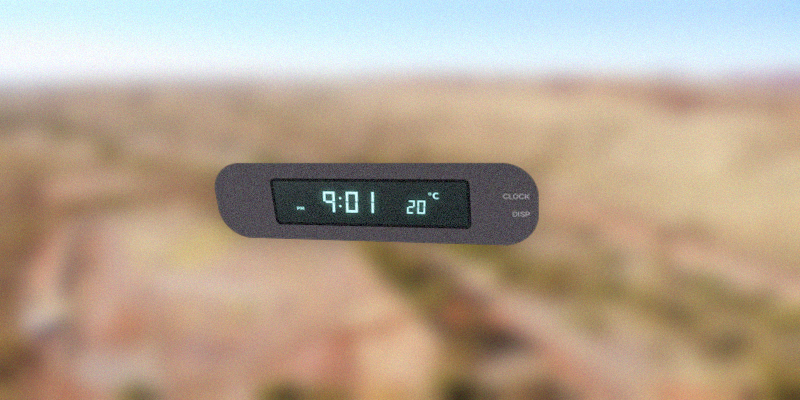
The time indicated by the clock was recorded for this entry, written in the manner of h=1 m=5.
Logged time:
h=9 m=1
